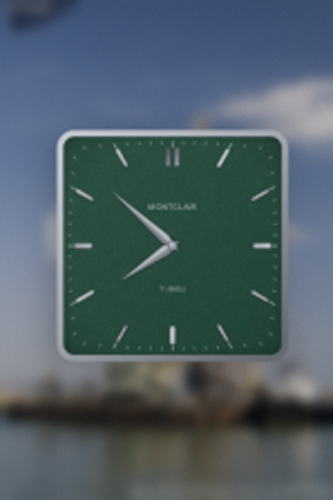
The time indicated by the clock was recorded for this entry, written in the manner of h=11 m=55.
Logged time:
h=7 m=52
